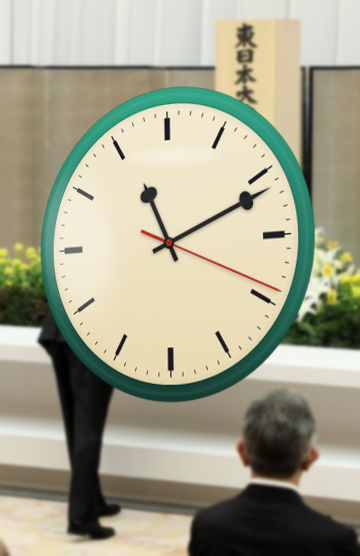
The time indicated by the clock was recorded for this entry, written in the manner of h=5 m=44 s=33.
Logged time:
h=11 m=11 s=19
